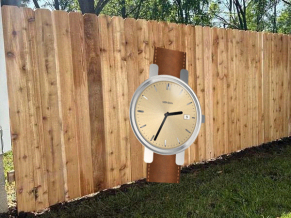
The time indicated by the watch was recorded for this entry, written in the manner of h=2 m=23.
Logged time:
h=2 m=34
